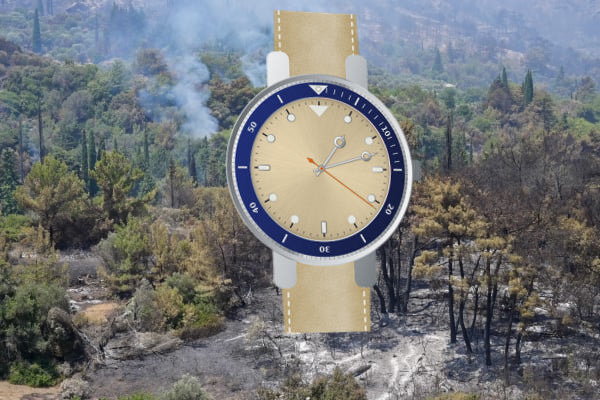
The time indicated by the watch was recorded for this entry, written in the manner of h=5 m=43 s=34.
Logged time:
h=1 m=12 s=21
